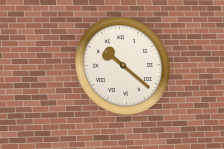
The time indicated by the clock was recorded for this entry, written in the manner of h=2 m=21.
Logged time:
h=10 m=22
